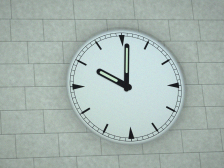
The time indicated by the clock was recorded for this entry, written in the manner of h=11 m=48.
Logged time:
h=10 m=1
